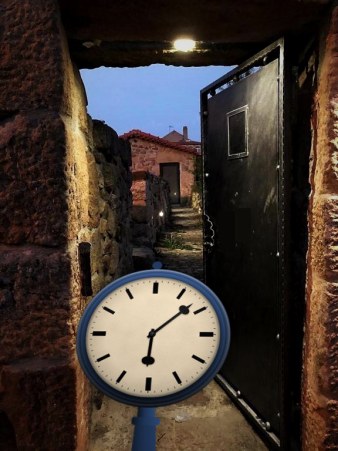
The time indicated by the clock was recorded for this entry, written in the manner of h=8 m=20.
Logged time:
h=6 m=8
